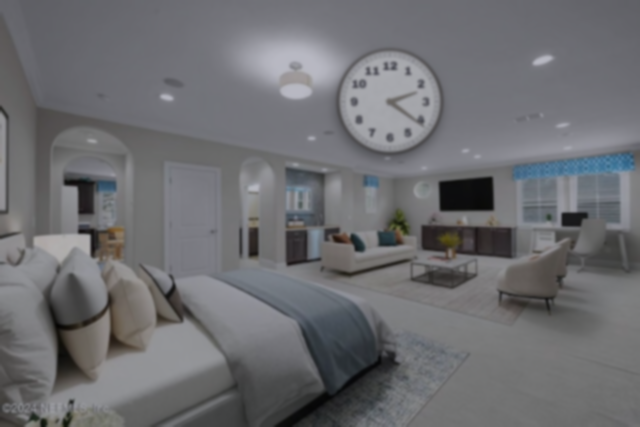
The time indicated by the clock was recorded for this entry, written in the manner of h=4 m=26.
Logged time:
h=2 m=21
